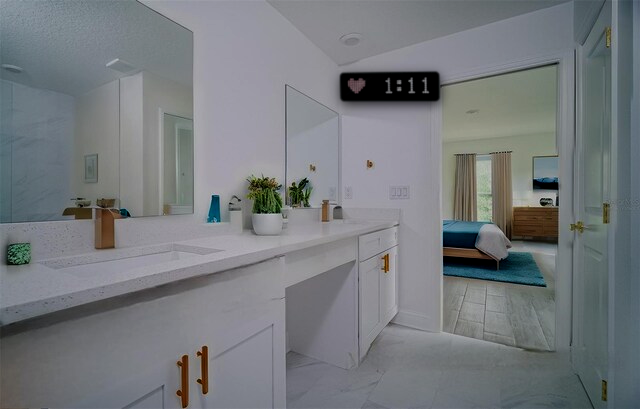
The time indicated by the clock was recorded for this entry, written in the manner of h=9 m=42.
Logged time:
h=1 m=11
